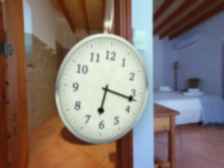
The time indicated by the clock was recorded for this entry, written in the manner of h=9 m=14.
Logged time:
h=6 m=17
